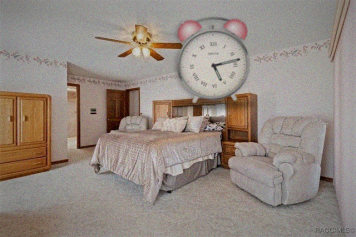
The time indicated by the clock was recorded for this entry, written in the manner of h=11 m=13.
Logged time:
h=5 m=13
